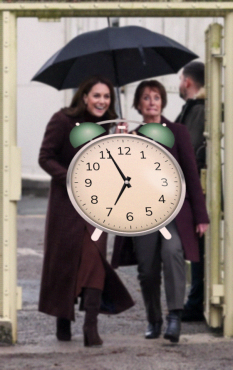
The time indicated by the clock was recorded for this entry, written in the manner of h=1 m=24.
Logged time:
h=6 m=56
